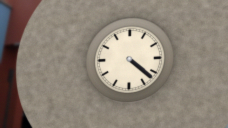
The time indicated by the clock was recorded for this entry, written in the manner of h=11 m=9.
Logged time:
h=4 m=22
